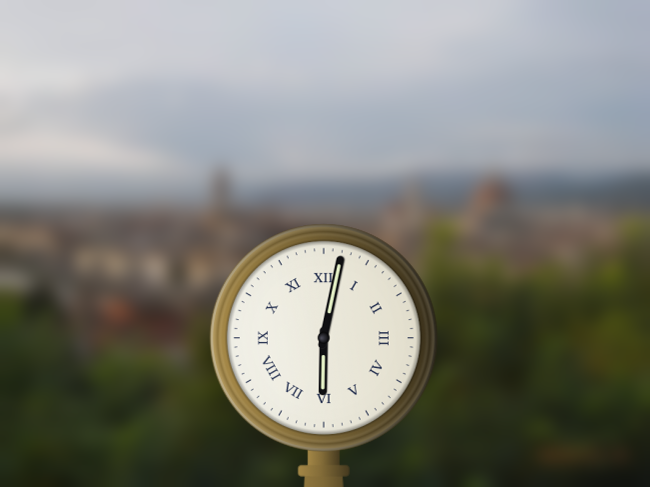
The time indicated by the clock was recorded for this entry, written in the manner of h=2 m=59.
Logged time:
h=6 m=2
